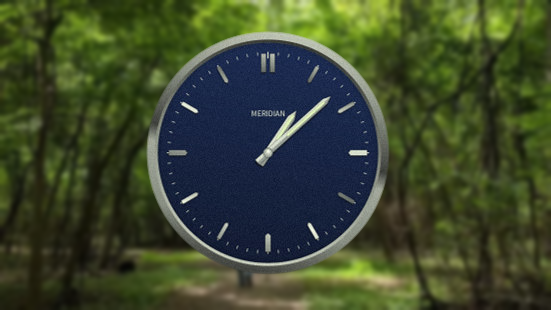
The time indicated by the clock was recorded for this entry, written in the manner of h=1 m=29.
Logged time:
h=1 m=8
